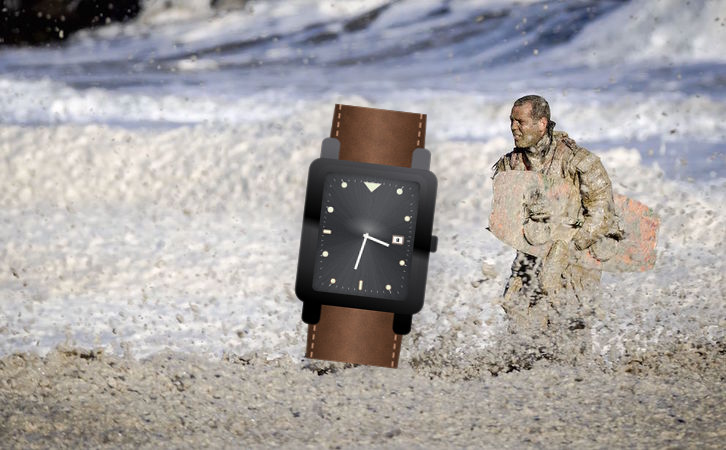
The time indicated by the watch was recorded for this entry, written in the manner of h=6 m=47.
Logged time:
h=3 m=32
